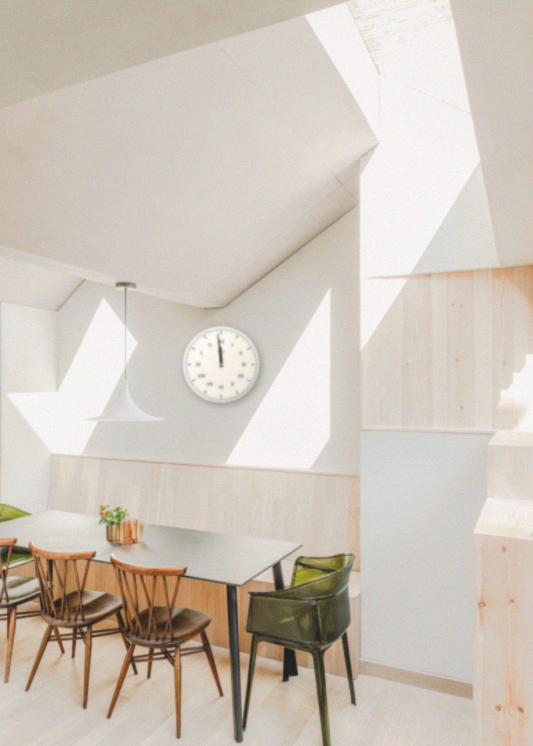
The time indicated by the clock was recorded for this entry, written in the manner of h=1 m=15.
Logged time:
h=11 m=59
